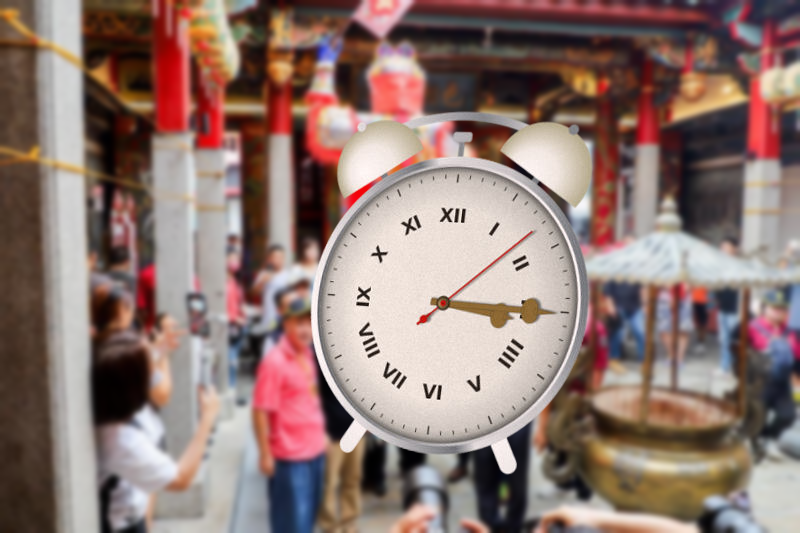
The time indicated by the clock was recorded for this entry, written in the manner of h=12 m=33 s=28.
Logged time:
h=3 m=15 s=8
